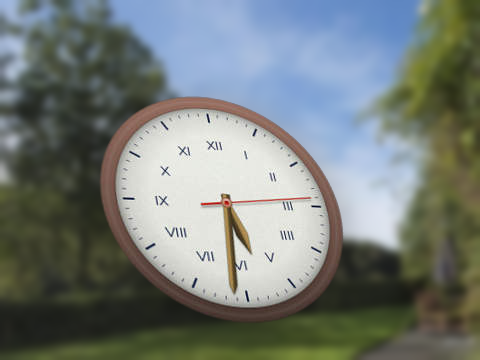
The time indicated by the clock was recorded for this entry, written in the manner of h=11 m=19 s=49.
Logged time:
h=5 m=31 s=14
